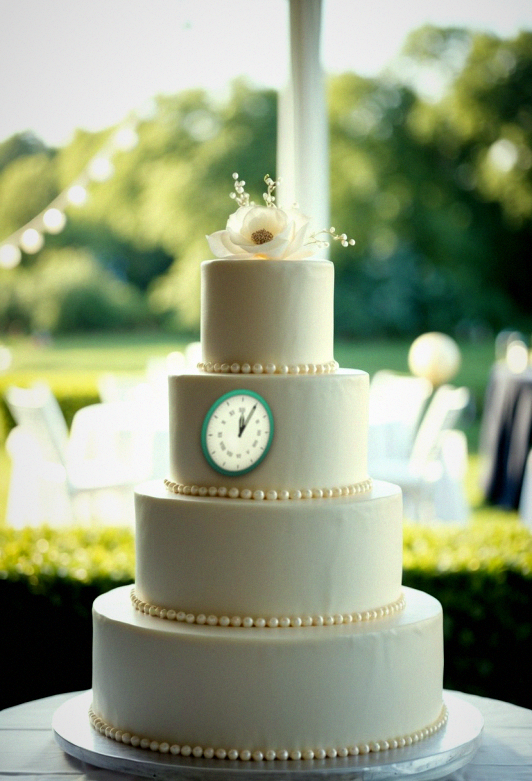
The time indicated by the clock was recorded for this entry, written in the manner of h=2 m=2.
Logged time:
h=12 m=5
